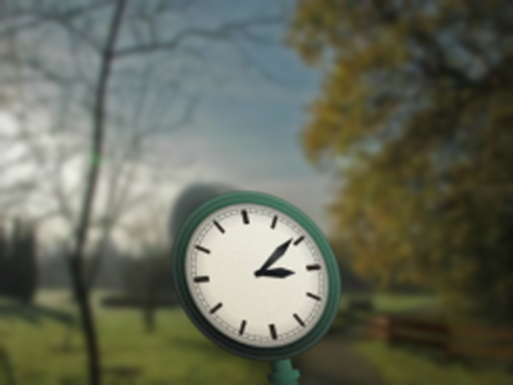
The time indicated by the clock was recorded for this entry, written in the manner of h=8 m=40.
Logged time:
h=3 m=9
